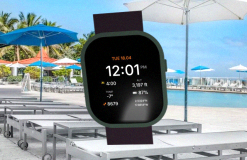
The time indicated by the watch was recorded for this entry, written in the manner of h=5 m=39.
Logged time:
h=12 m=1
